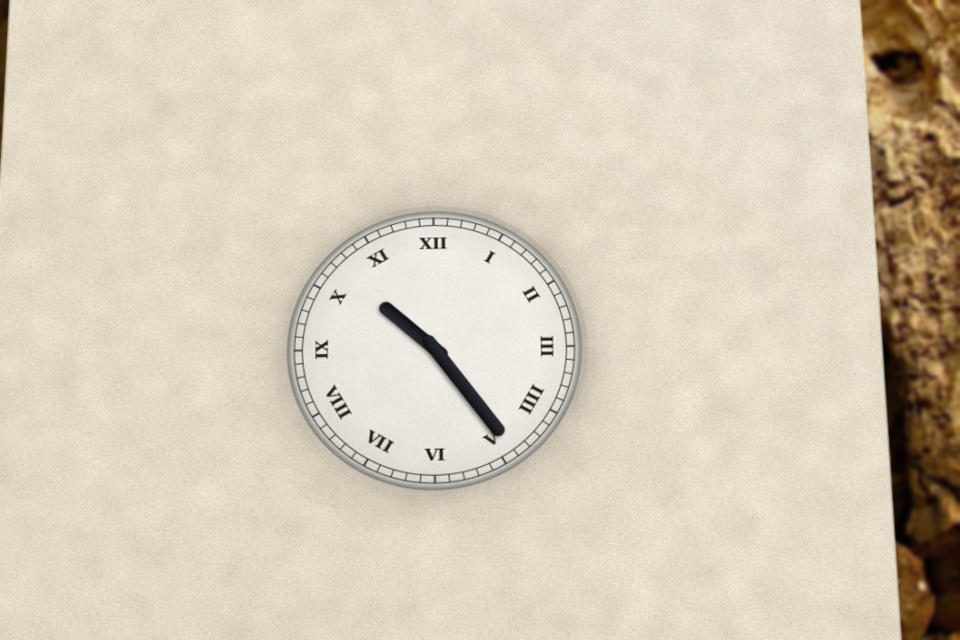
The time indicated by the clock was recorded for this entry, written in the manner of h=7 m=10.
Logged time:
h=10 m=24
